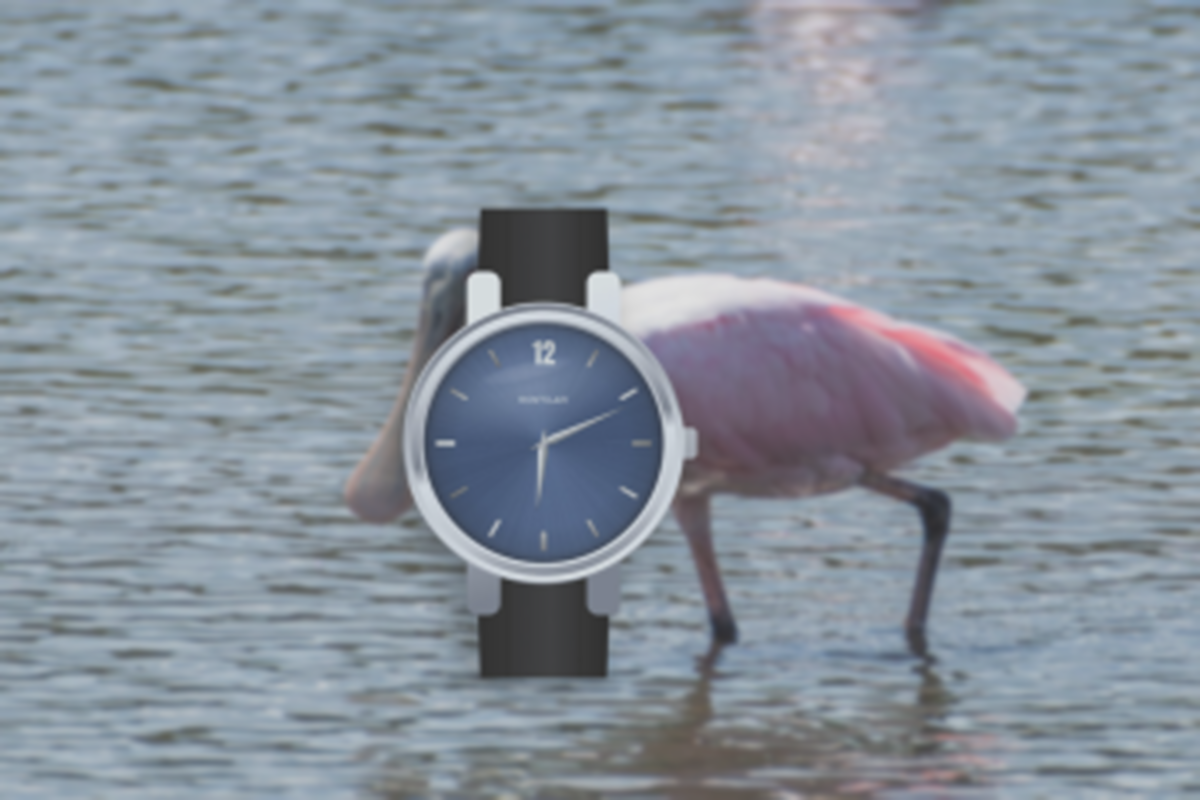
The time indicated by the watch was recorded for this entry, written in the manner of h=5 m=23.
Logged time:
h=6 m=11
